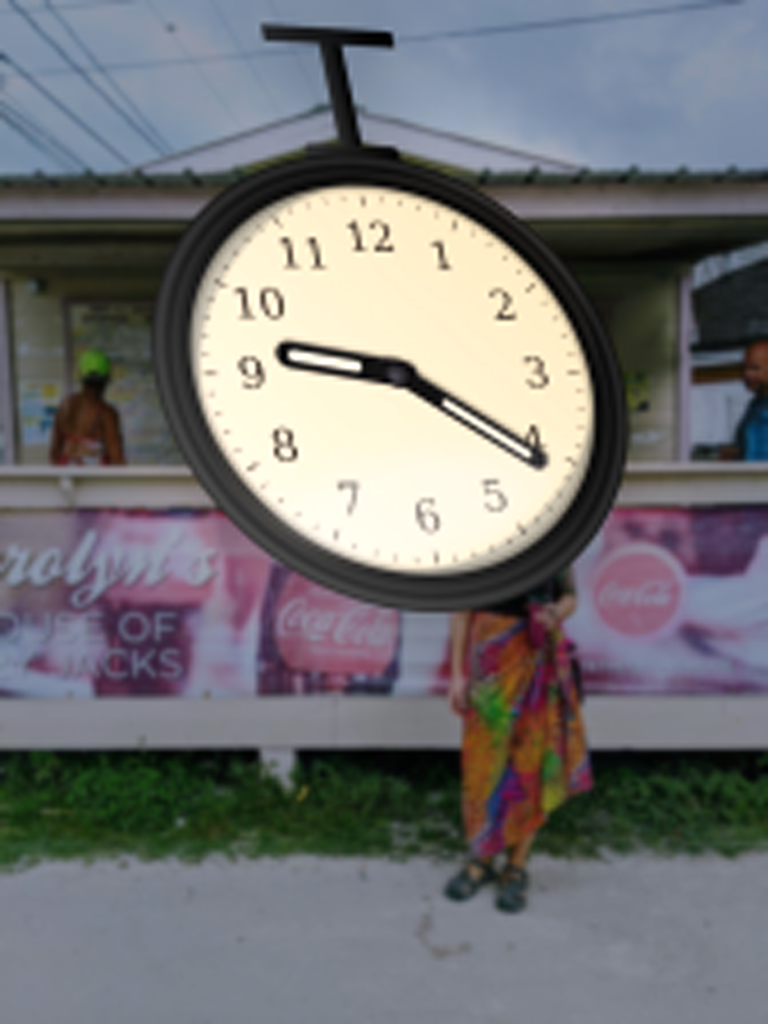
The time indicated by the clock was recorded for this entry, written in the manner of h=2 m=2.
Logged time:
h=9 m=21
